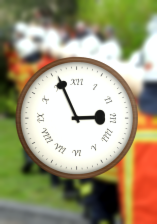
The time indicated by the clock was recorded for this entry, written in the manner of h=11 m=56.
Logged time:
h=2 m=56
